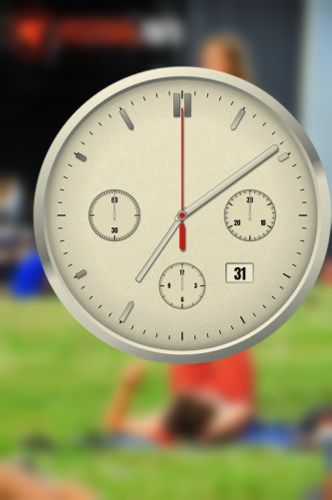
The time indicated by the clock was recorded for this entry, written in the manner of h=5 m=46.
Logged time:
h=7 m=9
